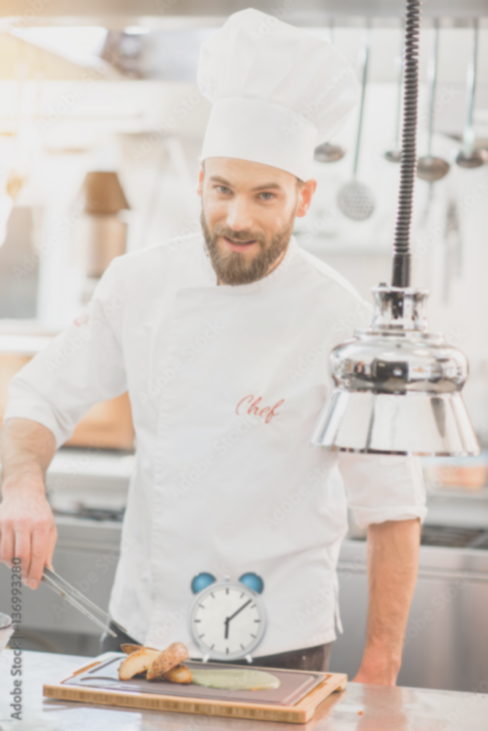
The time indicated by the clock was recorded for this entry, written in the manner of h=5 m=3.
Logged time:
h=6 m=8
